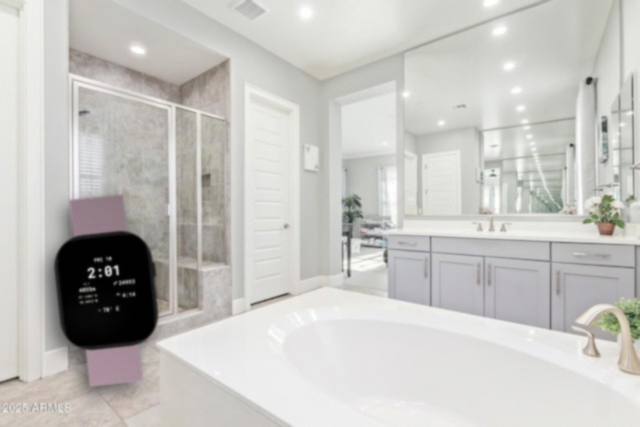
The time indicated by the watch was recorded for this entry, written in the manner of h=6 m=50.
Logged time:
h=2 m=1
